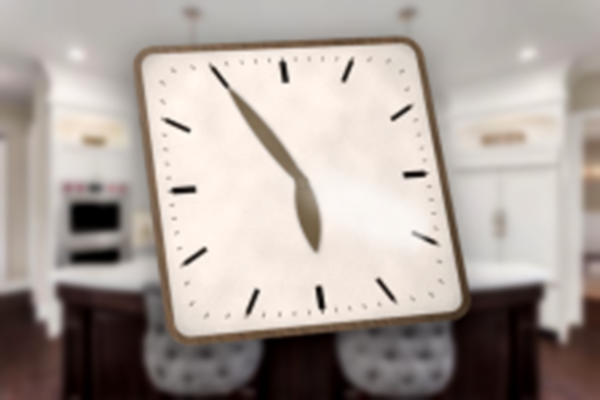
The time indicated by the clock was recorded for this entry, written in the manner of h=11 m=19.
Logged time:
h=5 m=55
